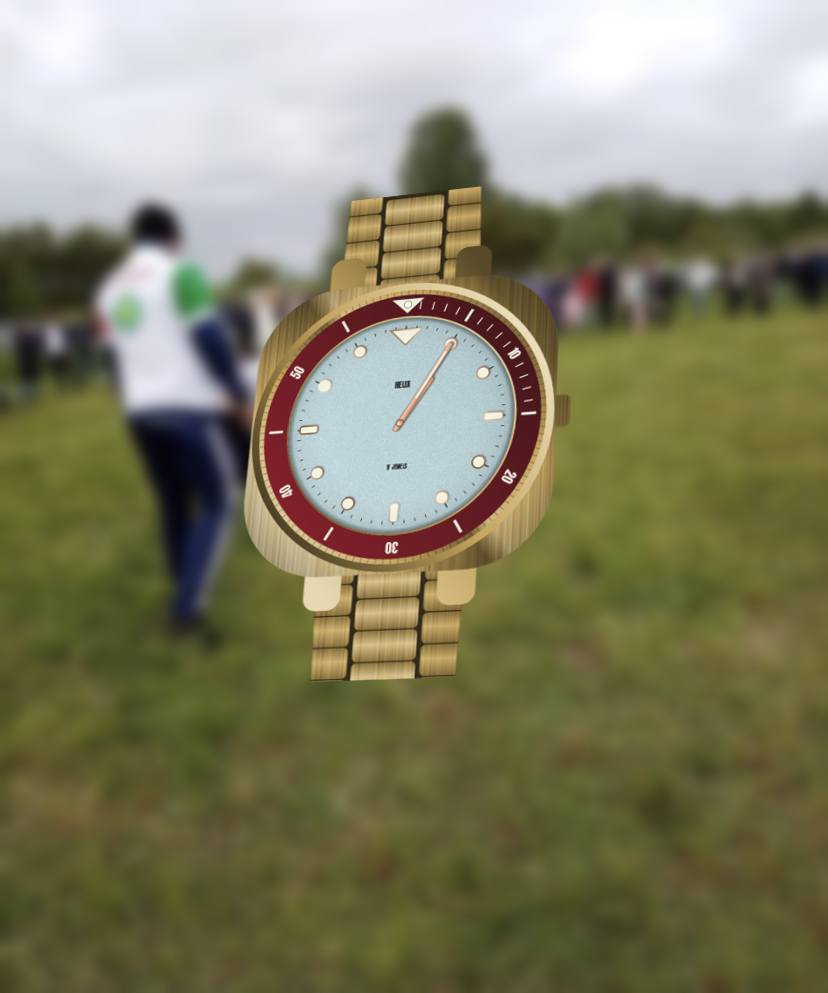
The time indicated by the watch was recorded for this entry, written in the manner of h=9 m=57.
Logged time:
h=1 m=5
